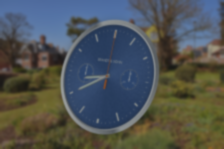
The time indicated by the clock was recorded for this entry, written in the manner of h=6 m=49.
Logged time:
h=8 m=40
